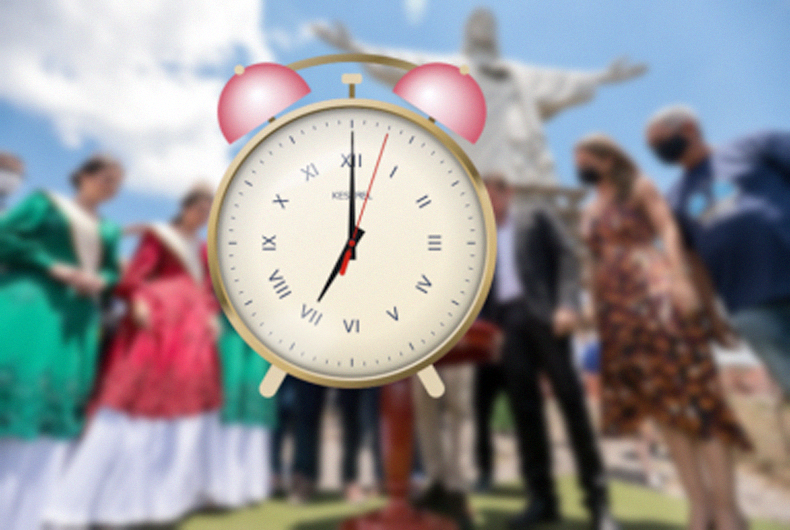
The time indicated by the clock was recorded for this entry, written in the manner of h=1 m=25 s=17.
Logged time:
h=7 m=0 s=3
